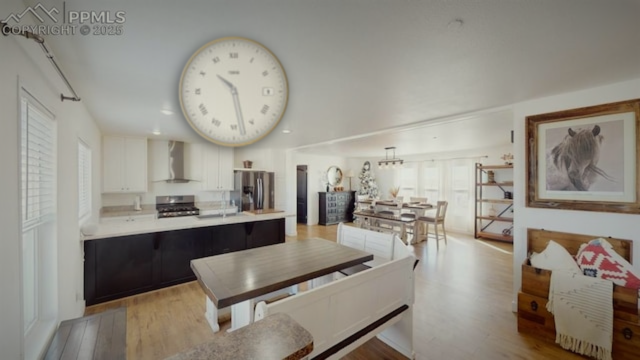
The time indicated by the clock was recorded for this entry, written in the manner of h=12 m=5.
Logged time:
h=10 m=28
